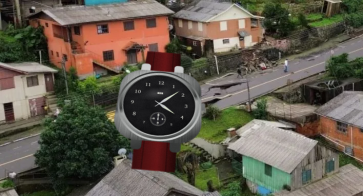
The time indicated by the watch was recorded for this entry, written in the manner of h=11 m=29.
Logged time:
h=4 m=8
